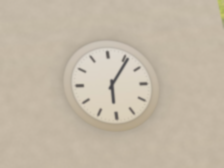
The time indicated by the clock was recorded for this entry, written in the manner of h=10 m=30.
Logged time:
h=6 m=6
